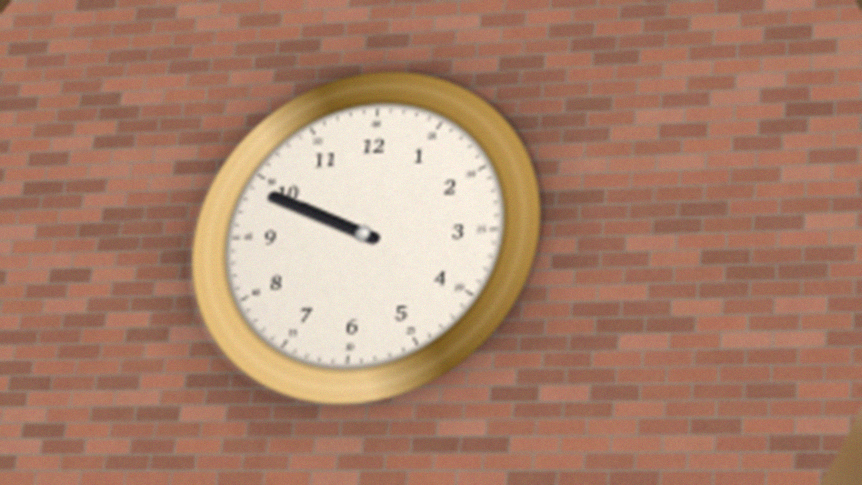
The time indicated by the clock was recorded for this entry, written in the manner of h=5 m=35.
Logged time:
h=9 m=49
